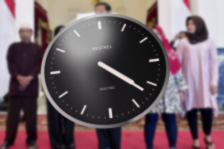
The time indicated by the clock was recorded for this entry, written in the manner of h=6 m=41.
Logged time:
h=4 m=22
